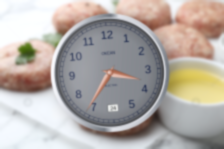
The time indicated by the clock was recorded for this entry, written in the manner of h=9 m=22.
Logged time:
h=3 m=36
